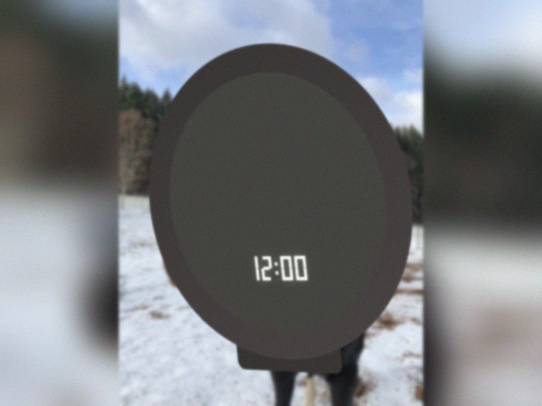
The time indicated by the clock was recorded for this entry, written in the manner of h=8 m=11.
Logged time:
h=12 m=0
